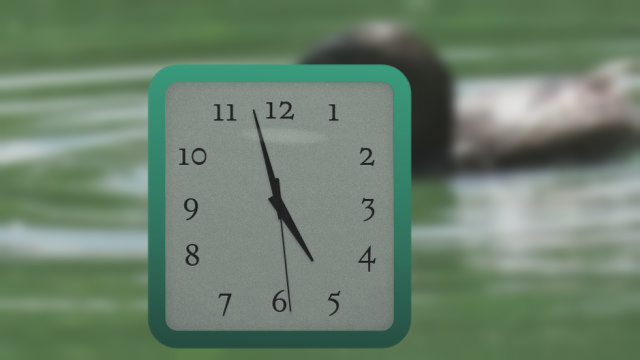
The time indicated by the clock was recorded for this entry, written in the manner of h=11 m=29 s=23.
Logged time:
h=4 m=57 s=29
